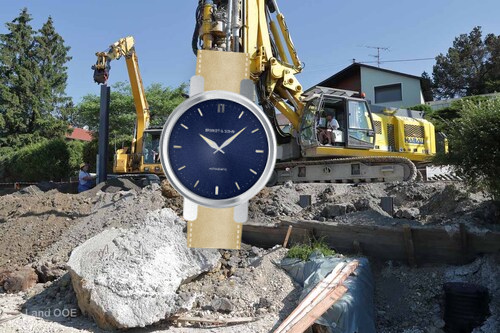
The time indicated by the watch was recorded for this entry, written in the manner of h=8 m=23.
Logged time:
h=10 m=8
